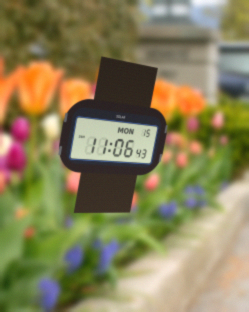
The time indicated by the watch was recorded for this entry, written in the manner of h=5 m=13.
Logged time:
h=11 m=6
